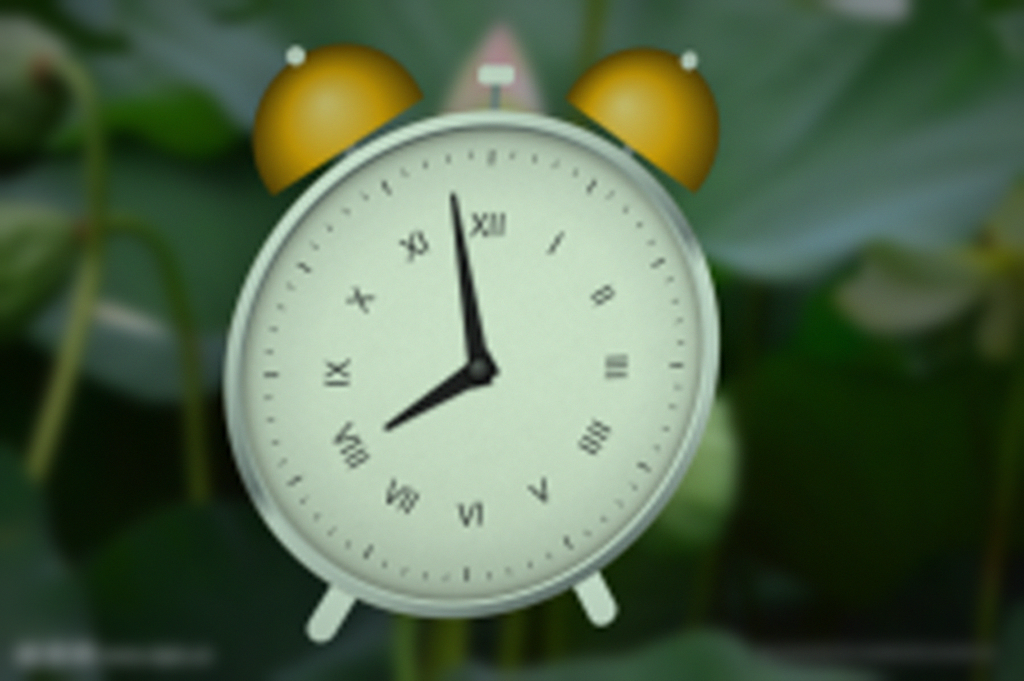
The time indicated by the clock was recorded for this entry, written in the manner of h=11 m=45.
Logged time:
h=7 m=58
